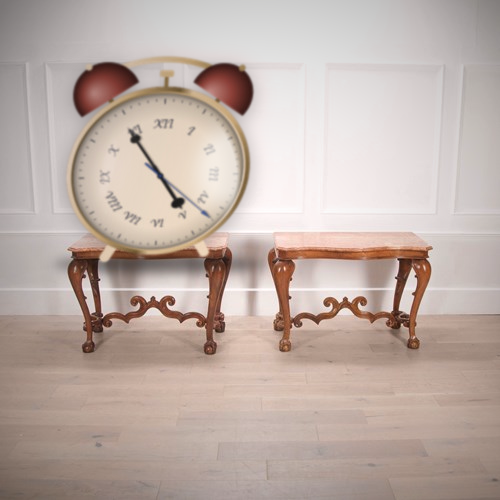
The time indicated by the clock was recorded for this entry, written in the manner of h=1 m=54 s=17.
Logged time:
h=4 m=54 s=22
